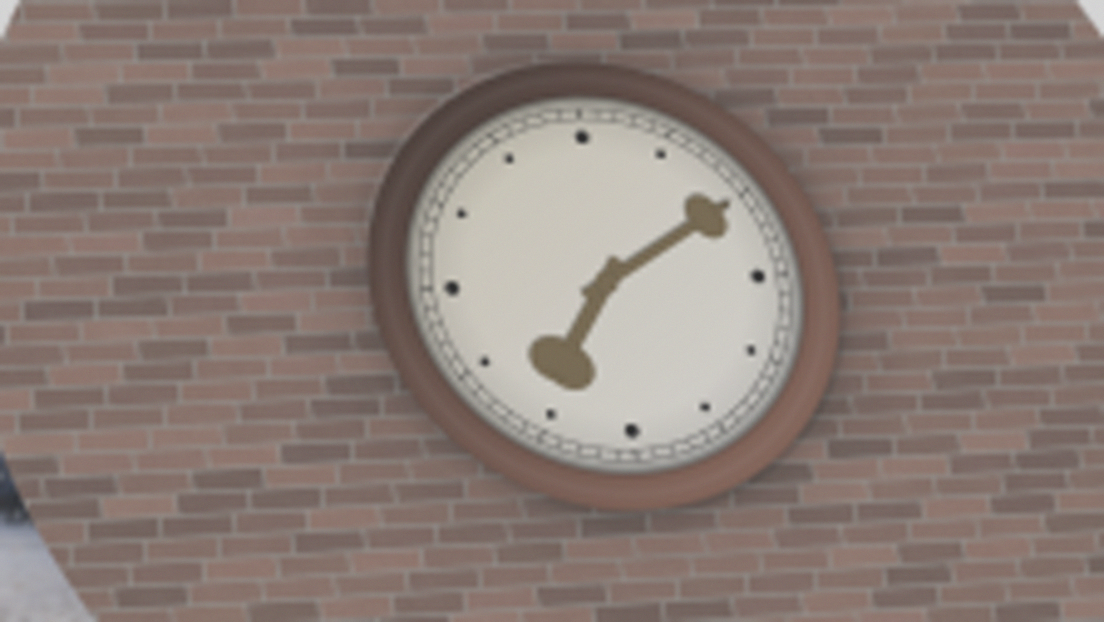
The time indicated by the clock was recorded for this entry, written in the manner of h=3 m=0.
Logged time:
h=7 m=10
